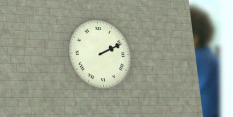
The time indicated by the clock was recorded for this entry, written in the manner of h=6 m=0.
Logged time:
h=2 m=11
